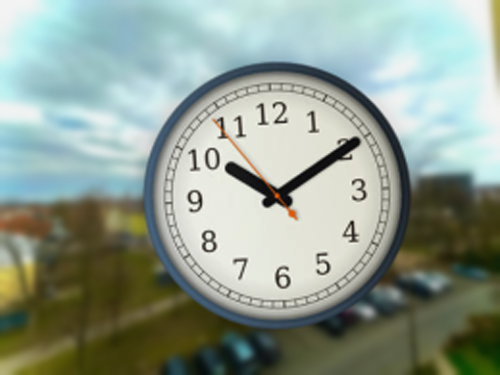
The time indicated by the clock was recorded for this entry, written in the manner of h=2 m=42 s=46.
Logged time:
h=10 m=9 s=54
